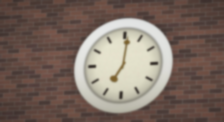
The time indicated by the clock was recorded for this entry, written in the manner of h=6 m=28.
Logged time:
h=7 m=1
